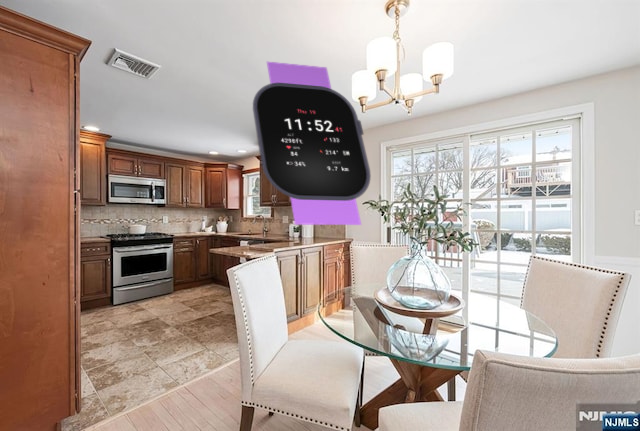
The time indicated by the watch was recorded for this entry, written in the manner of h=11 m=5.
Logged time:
h=11 m=52
